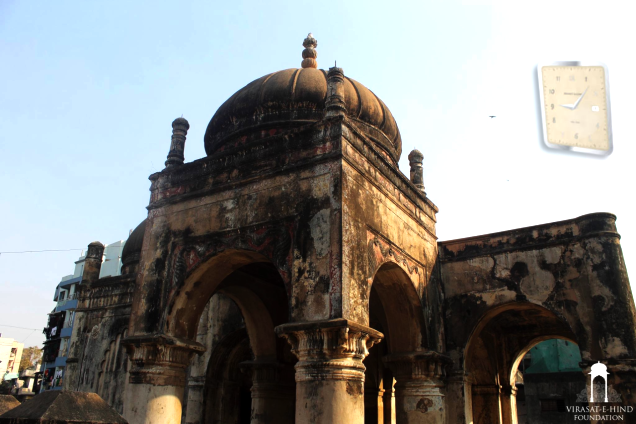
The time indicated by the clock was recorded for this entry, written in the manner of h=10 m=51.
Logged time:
h=9 m=7
